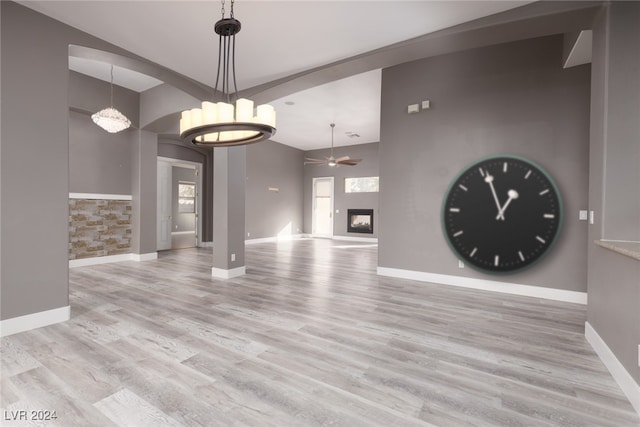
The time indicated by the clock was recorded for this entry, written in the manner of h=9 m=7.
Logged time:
h=12 m=56
